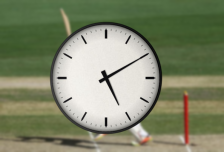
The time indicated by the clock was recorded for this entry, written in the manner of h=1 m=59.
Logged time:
h=5 m=10
